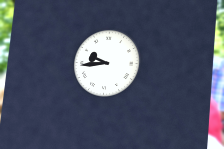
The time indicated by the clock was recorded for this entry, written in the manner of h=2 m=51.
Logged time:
h=9 m=44
